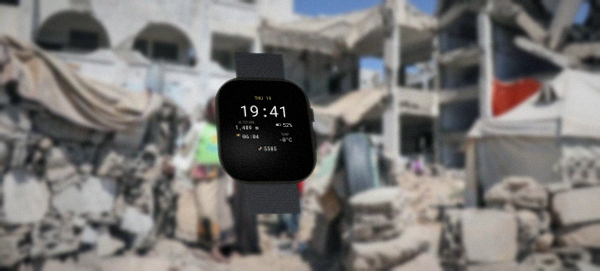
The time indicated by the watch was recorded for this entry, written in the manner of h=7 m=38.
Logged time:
h=19 m=41
